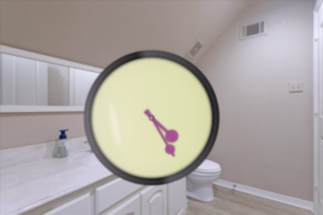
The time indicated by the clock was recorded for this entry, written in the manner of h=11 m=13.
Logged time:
h=4 m=25
